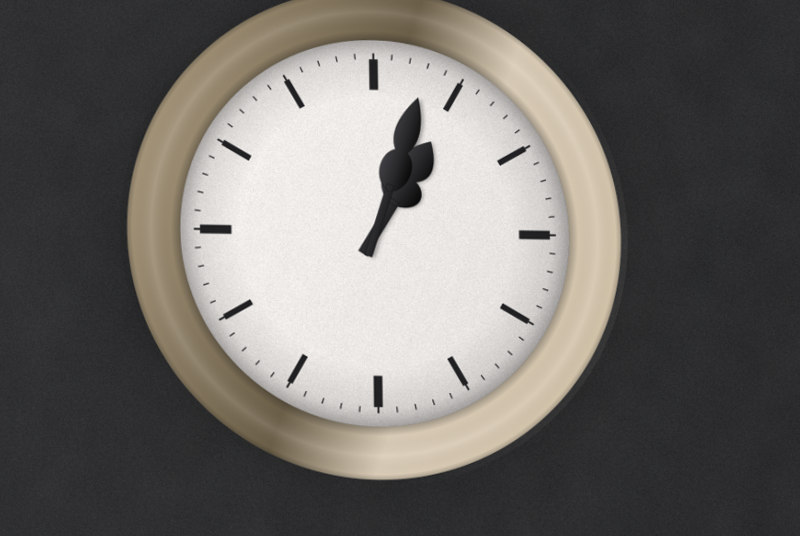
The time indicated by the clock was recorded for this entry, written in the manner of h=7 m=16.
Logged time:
h=1 m=3
